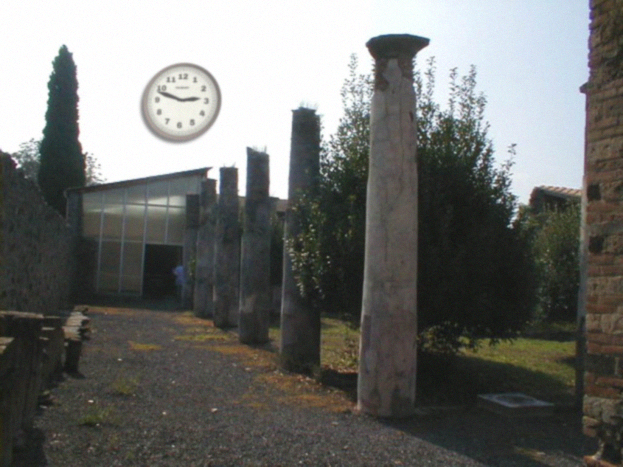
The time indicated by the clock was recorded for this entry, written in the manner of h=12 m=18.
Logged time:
h=2 m=48
